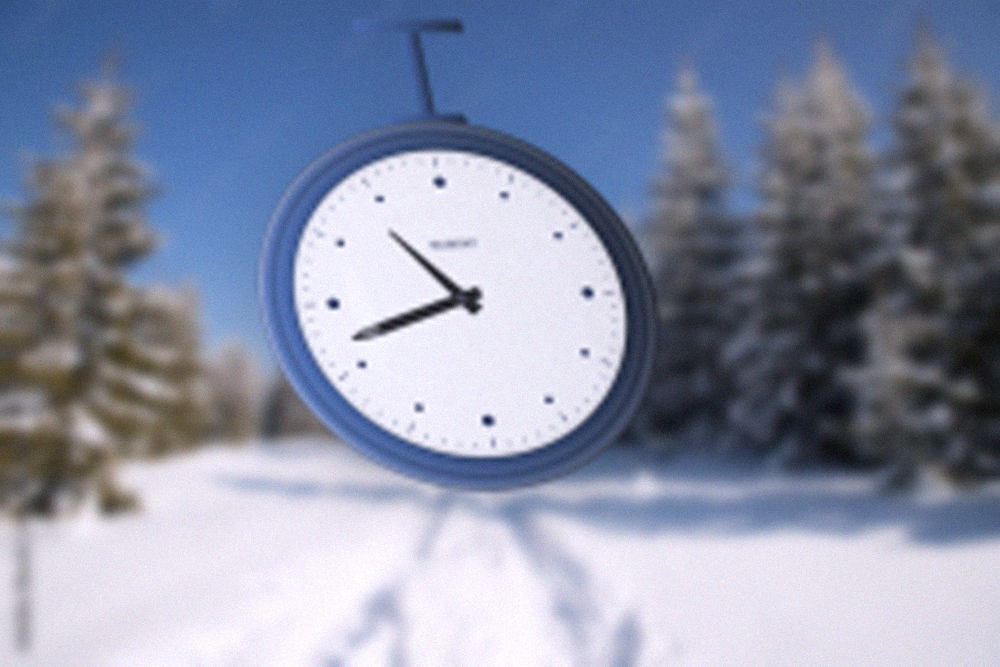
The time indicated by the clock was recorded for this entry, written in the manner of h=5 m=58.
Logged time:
h=10 m=42
